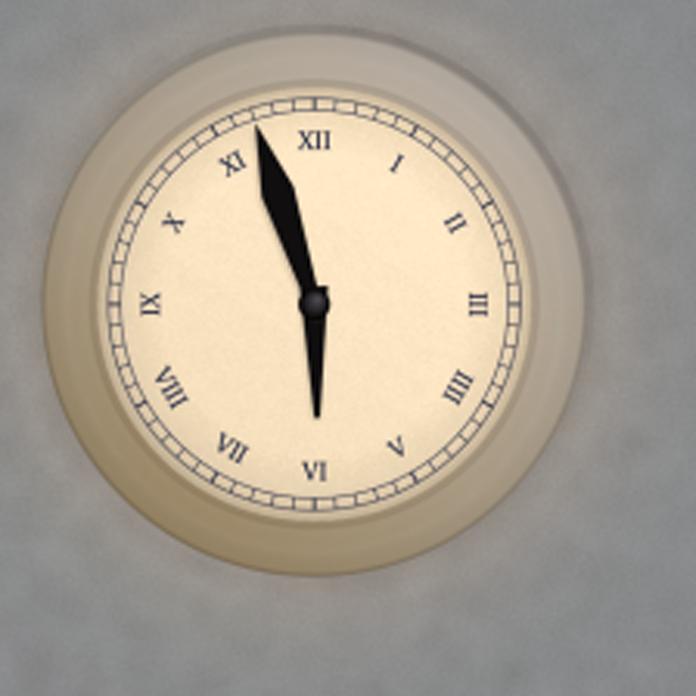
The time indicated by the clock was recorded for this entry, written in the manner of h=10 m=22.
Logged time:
h=5 m=57
